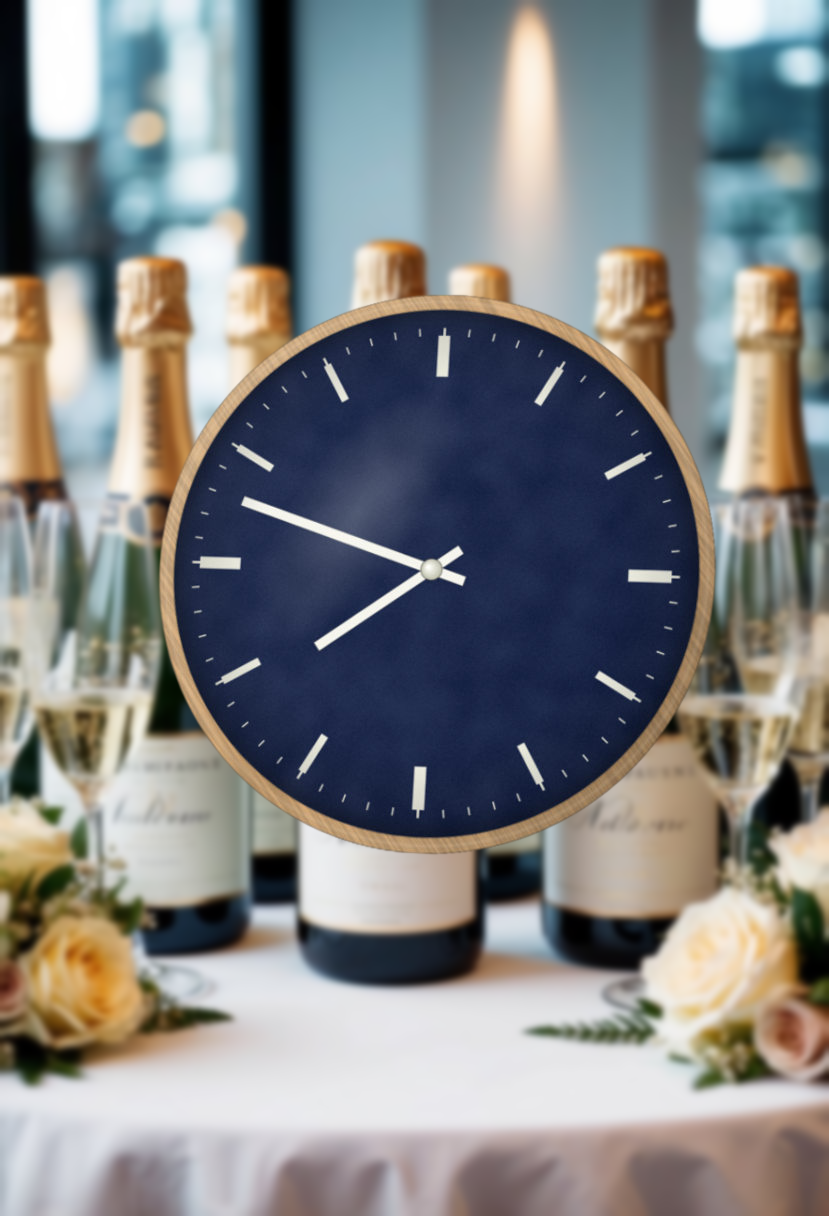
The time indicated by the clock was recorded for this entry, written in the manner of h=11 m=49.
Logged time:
h=7 m=48
